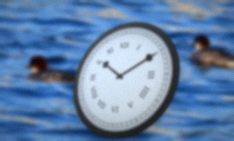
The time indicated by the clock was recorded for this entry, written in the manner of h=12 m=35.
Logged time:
h=10 m=10
